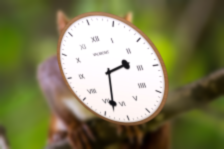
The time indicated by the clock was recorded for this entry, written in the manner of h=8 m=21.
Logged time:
h=2 m=33
